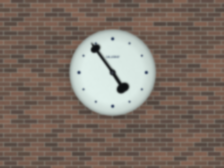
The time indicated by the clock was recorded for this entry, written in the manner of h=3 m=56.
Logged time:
h=4 m=54
